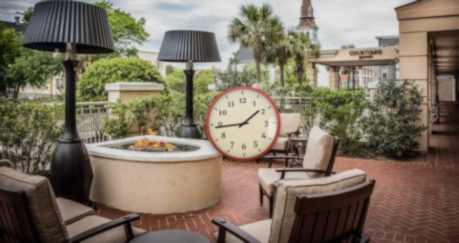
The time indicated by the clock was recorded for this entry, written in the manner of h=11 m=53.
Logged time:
h=1 m=44
